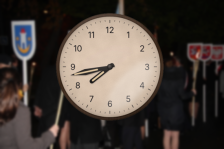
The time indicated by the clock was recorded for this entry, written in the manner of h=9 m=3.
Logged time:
h=7 m=43
